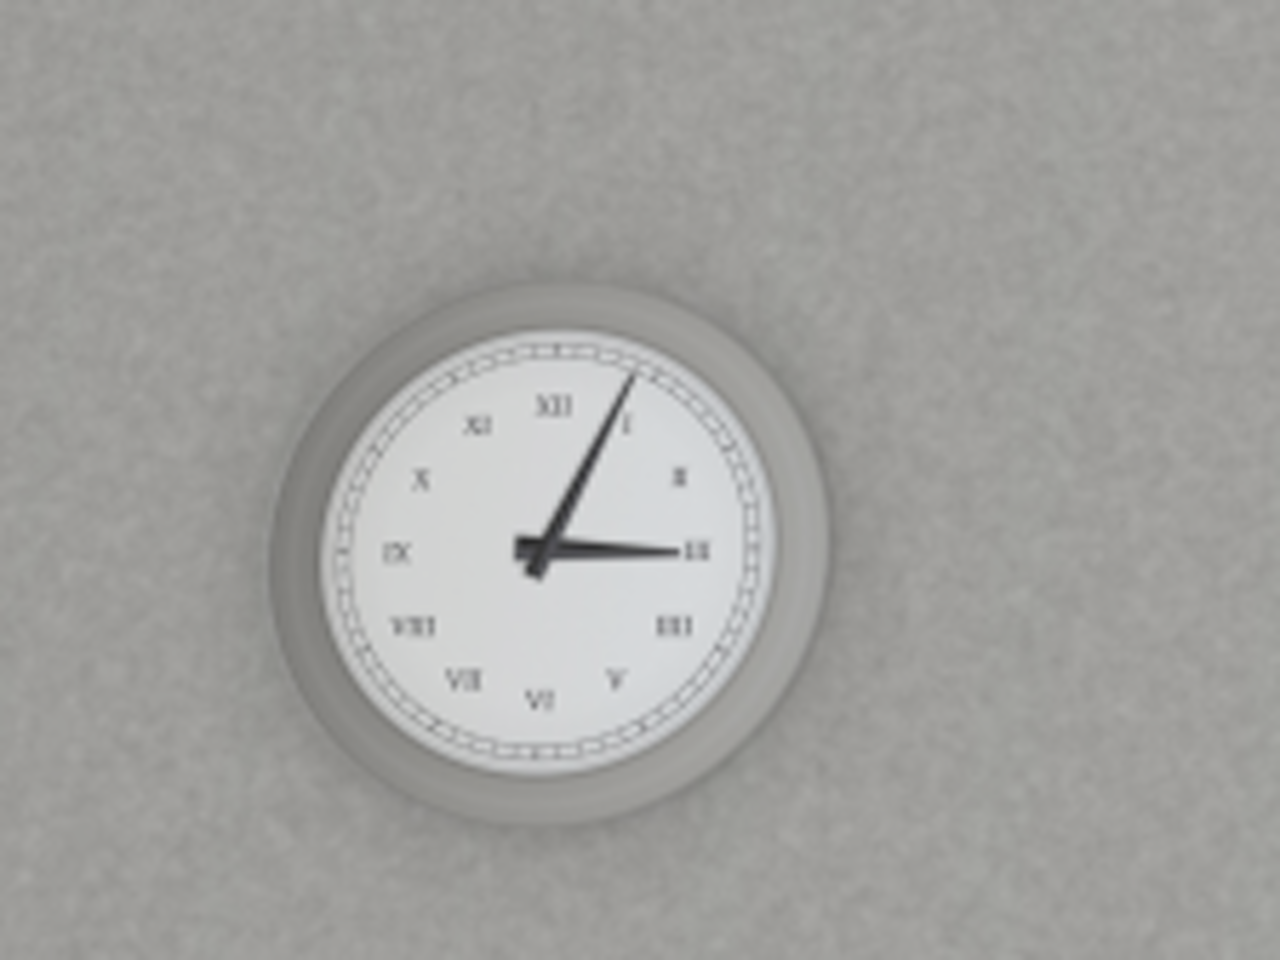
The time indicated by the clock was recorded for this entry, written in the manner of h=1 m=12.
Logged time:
h=3 m=4
